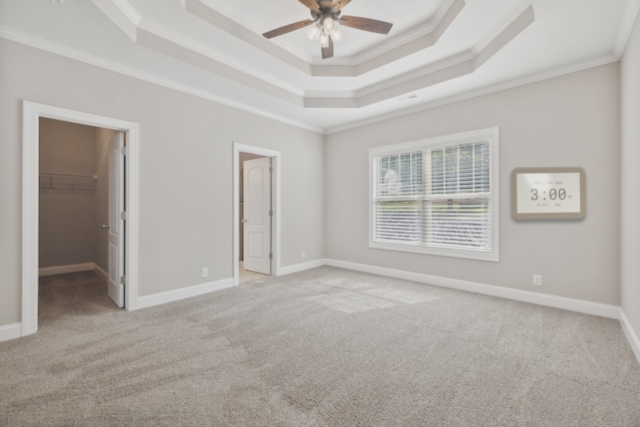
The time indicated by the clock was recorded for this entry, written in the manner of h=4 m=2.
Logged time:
h=3 m=0
